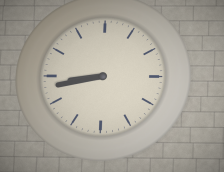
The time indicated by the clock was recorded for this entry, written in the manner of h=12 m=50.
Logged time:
h=8 m=43
